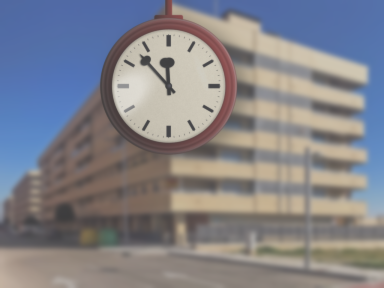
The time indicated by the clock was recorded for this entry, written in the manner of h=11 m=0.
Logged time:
h=11 m=53
